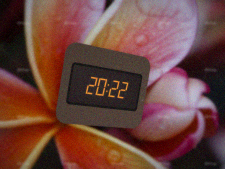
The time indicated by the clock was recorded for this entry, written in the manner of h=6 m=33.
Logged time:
h=20 m=22
